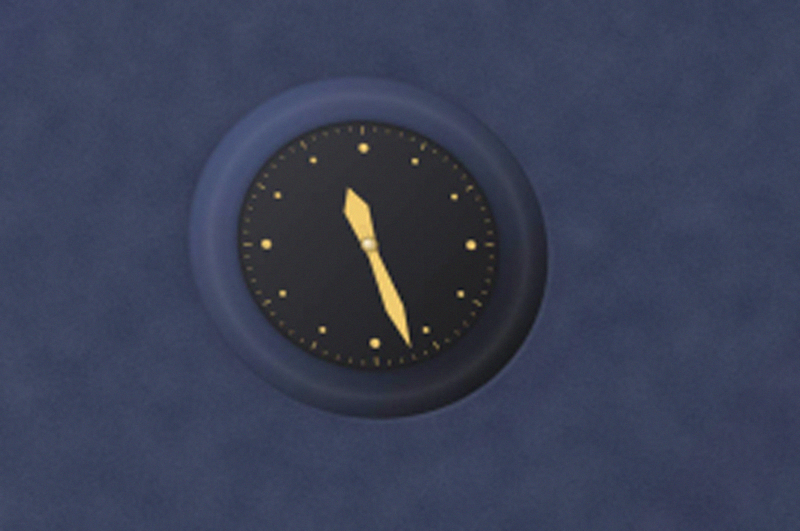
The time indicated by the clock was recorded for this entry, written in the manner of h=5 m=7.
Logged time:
h=11 m=27
